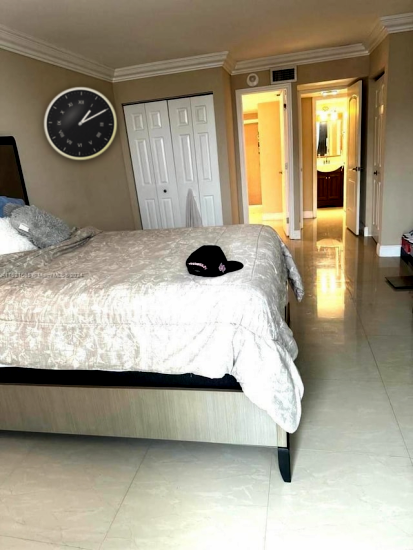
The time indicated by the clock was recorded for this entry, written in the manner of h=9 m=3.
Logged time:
h=1 m=10
